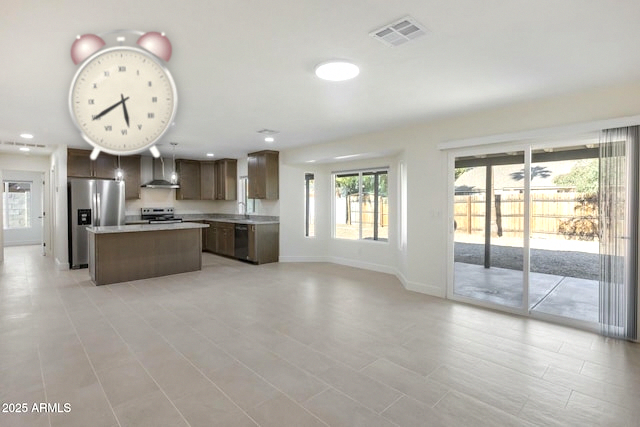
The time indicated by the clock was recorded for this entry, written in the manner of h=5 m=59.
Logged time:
h=5 m=40
